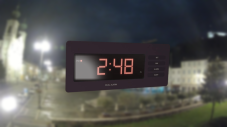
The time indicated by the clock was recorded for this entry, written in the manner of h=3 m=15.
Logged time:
h=2 m=48
